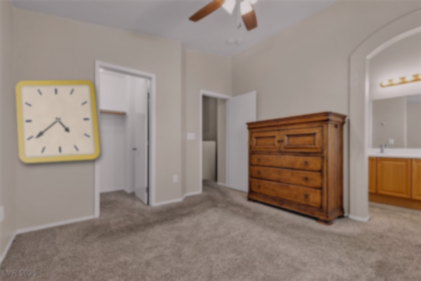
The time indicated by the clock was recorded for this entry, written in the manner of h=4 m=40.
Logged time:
h=4 m=39
